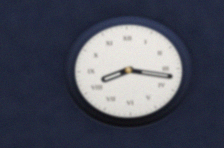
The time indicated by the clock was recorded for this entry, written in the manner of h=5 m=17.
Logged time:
h=8 m=17
